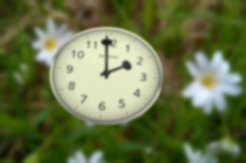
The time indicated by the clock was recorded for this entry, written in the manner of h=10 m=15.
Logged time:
h=1 m=59
